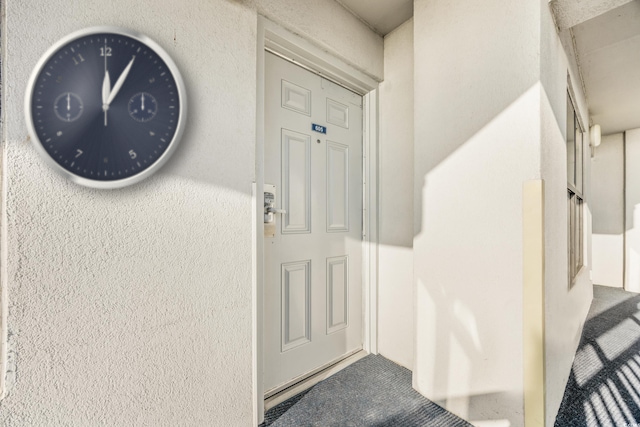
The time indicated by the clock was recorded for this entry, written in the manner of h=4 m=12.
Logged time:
h=12 m=5
